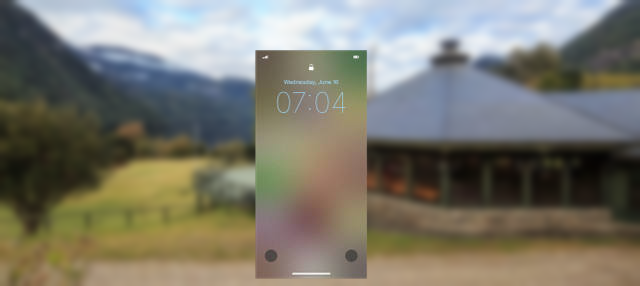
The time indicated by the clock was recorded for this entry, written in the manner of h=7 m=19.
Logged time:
h=7 m=4
